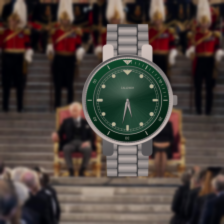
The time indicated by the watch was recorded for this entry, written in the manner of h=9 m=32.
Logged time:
h=5 m=32
